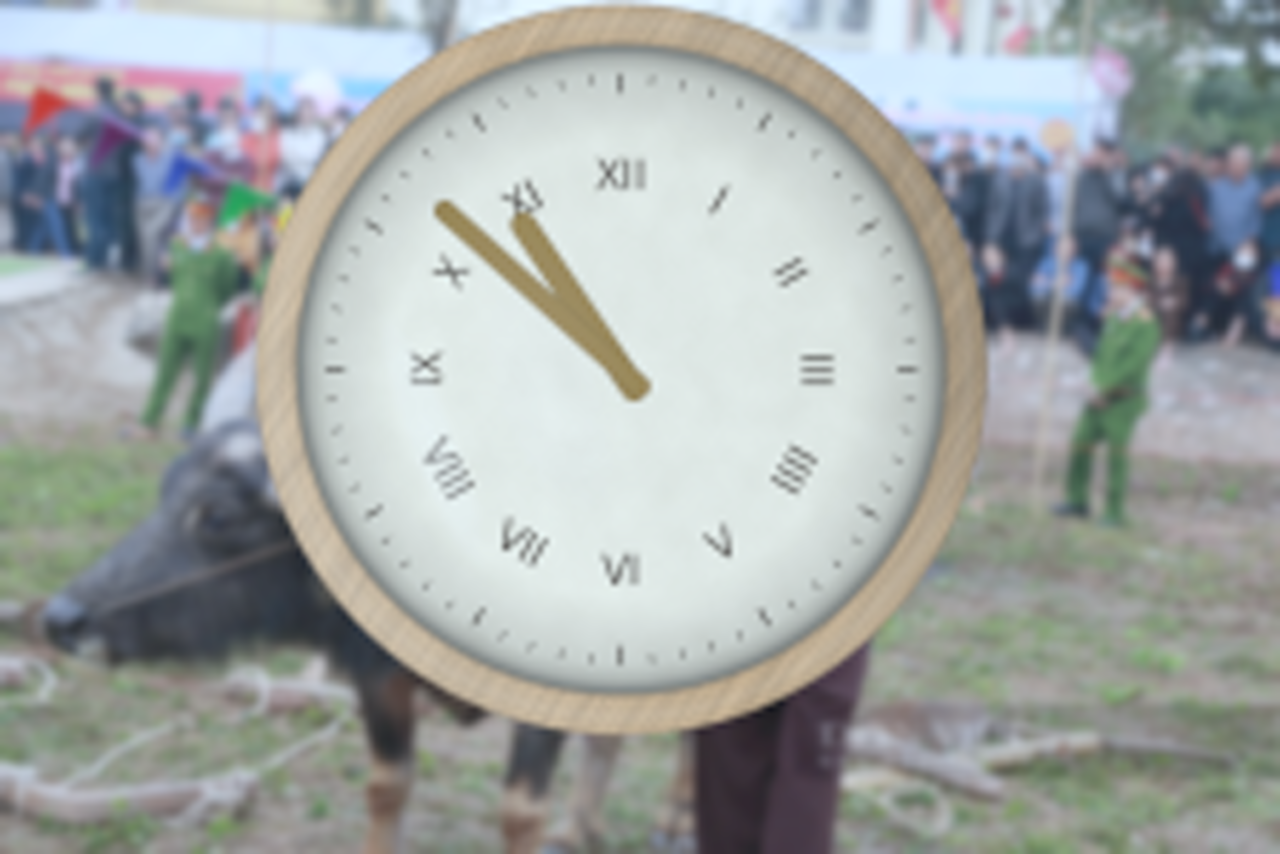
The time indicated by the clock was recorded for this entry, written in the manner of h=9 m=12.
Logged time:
h=10 m=52
